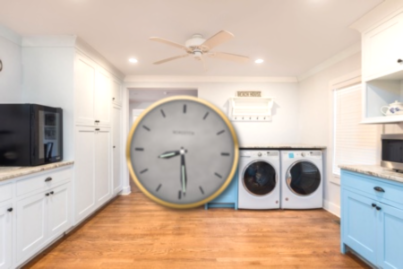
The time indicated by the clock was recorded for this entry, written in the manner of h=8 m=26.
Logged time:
h=8 m=29
